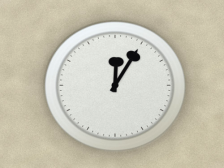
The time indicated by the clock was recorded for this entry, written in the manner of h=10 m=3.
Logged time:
h=12 m=5
